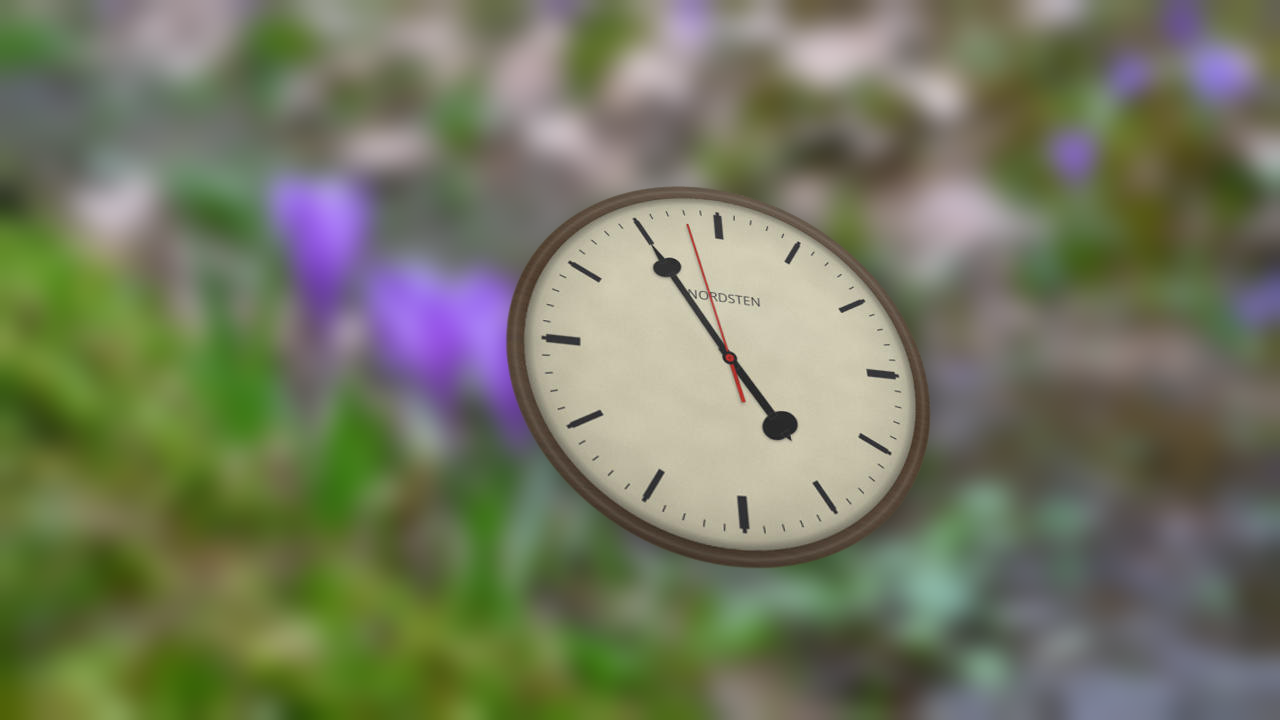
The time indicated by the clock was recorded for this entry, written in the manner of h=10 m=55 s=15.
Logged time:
h=4 m=54 s=58
